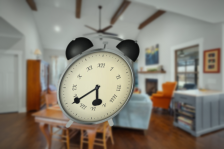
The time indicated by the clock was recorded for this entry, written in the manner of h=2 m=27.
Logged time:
h=5 m=39
